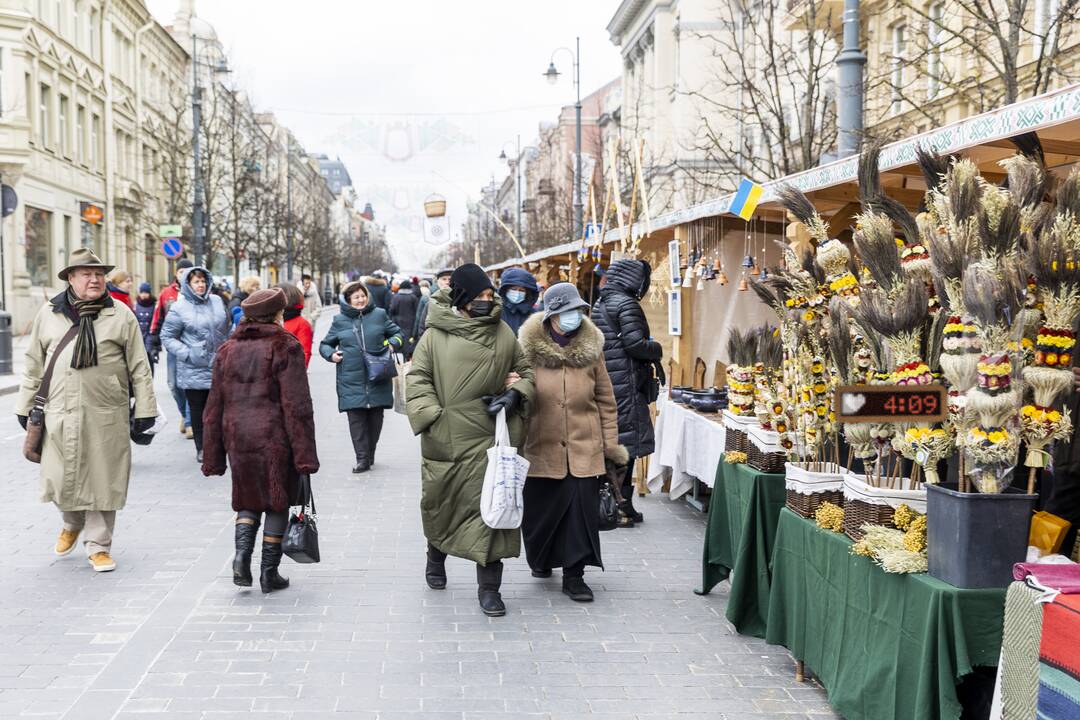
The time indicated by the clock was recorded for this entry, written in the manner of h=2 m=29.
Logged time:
h=4 m=9
